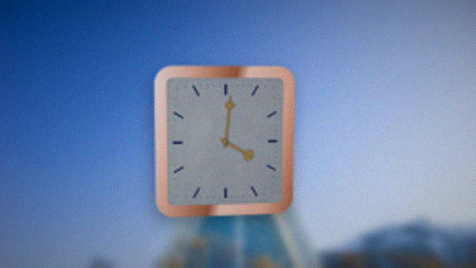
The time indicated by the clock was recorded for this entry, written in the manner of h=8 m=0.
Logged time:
h=4 m=1
